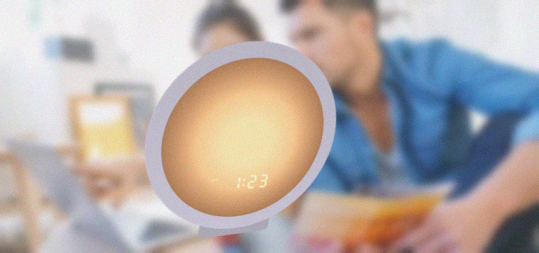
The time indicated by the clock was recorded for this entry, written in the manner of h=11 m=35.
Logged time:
h=1 m=23
